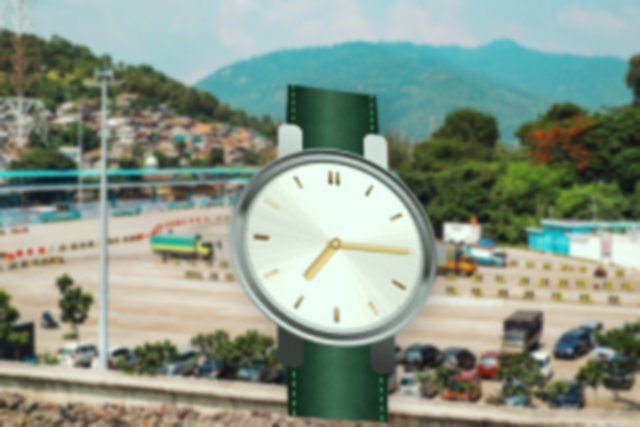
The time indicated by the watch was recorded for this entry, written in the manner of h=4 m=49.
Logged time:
h=7 m=15
